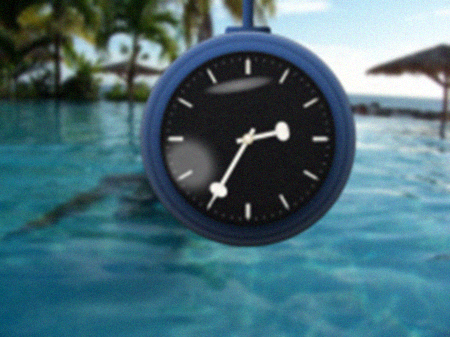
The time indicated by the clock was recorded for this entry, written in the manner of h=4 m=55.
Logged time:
h=2 m=35
